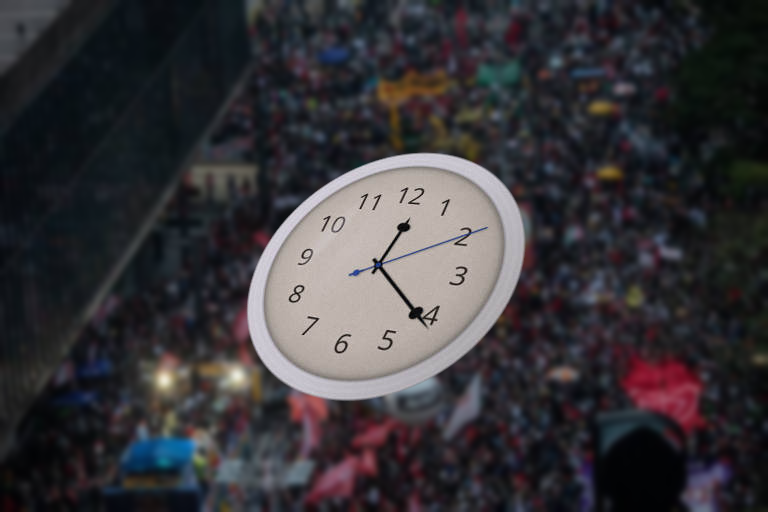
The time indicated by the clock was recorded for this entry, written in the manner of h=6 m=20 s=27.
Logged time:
h=12 m=21 s=10
